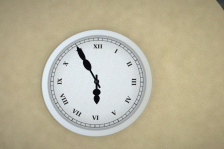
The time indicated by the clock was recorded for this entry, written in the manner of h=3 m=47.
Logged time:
h=5 m=55
